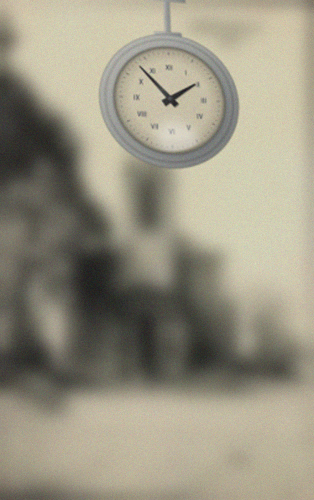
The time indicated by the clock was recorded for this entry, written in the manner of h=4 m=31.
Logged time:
h=1 m=53
